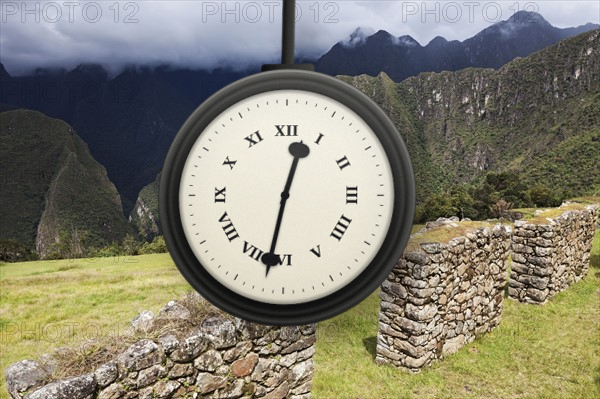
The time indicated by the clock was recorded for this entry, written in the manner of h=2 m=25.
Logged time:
h=12 m=32
